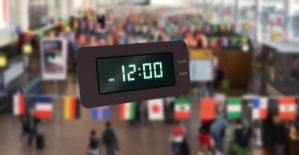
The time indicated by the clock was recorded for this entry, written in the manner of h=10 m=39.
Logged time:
h=12 m=0
